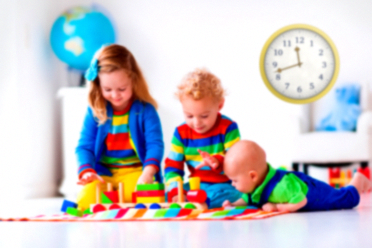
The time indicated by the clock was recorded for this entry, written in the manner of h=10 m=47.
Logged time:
h=11 m=42
